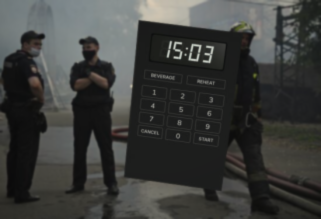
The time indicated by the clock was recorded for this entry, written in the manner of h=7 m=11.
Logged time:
h=15 m=3
